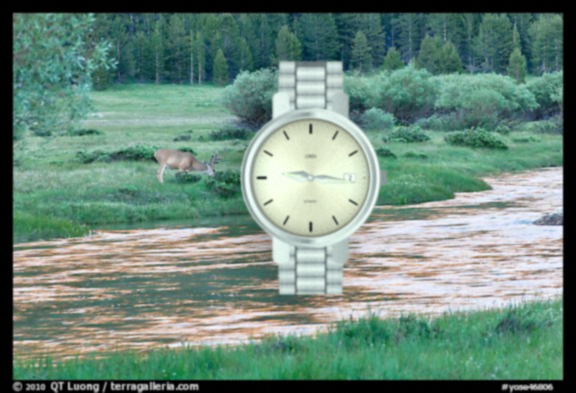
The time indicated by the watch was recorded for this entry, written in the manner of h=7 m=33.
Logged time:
h=9 m=16
